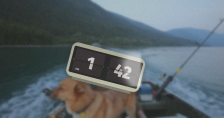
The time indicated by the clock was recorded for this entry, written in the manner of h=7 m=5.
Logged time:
h=1 m=42
